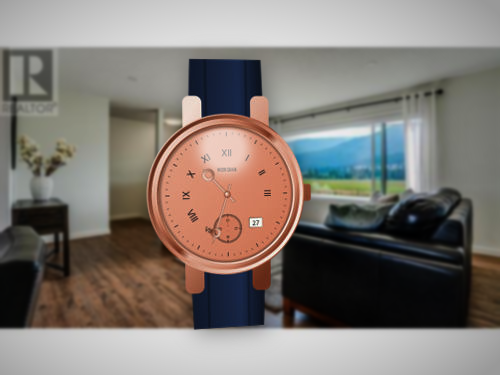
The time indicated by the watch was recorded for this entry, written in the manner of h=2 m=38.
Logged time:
h=10 m=33
